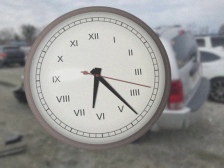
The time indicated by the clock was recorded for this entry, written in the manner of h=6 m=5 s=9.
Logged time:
h=6 m=23 s=18
